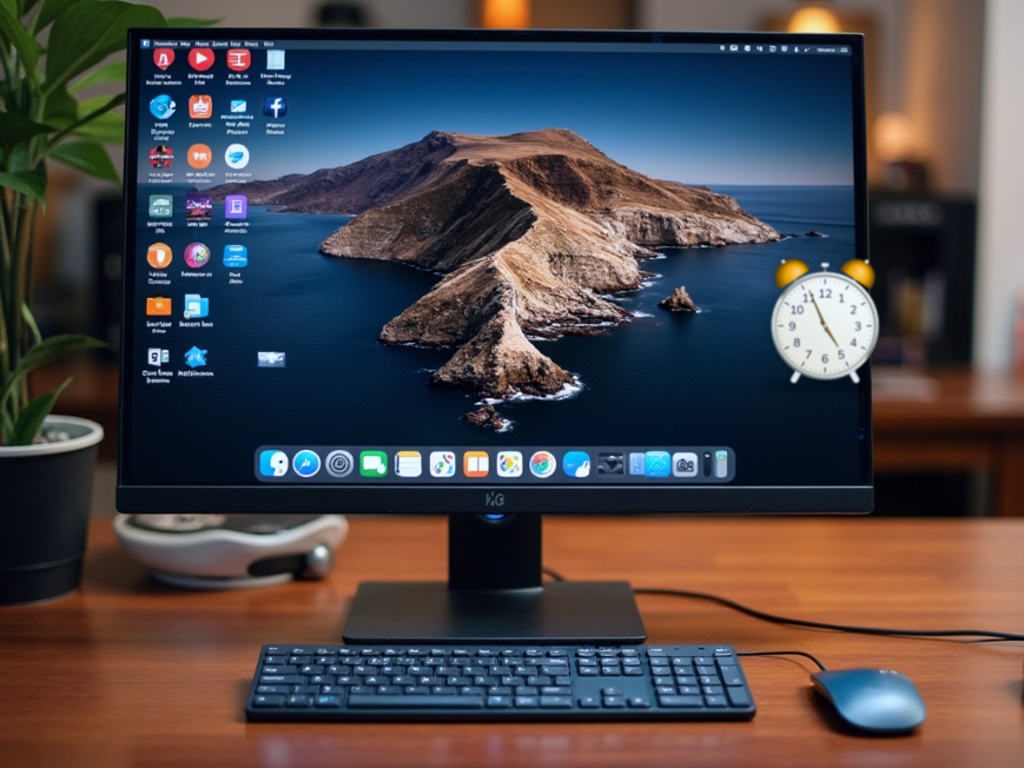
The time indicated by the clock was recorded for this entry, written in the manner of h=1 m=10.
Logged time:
h=4 m=56
